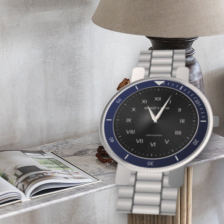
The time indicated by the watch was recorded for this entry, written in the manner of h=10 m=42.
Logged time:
h=11 m=4
